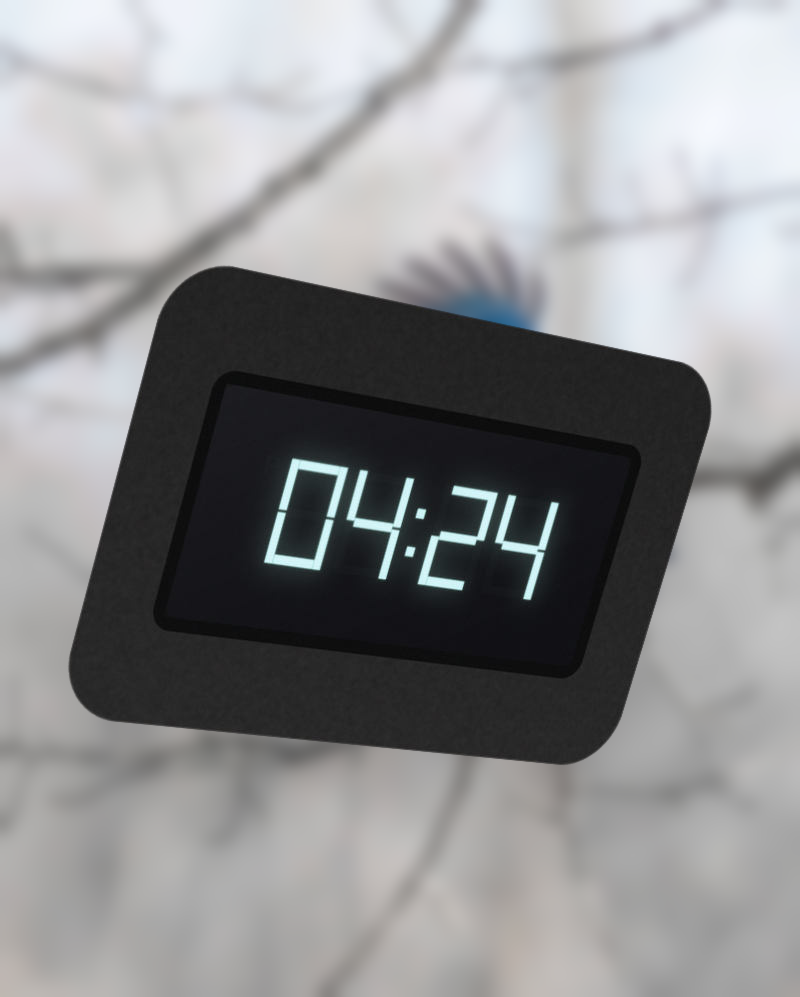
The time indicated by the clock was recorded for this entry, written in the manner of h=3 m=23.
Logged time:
h=4 m=24
